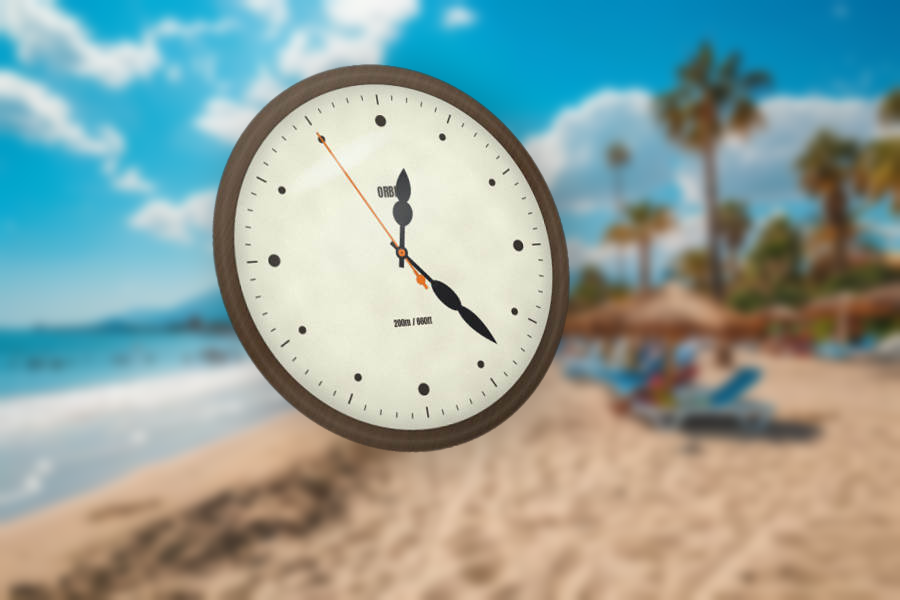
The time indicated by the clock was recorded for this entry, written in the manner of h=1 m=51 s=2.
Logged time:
h=12 m=22 s=55
